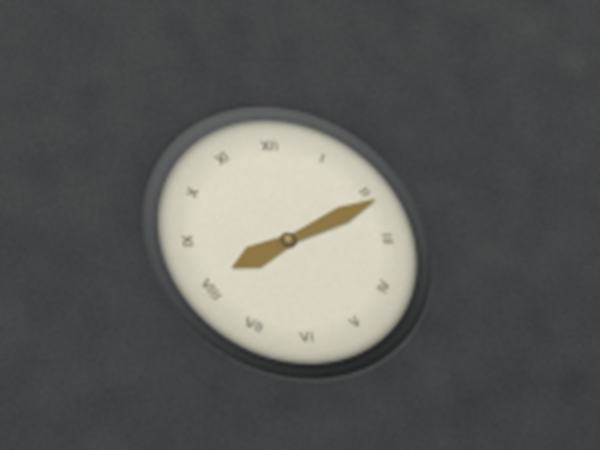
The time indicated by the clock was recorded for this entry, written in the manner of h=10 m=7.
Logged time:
h=8 m=11
